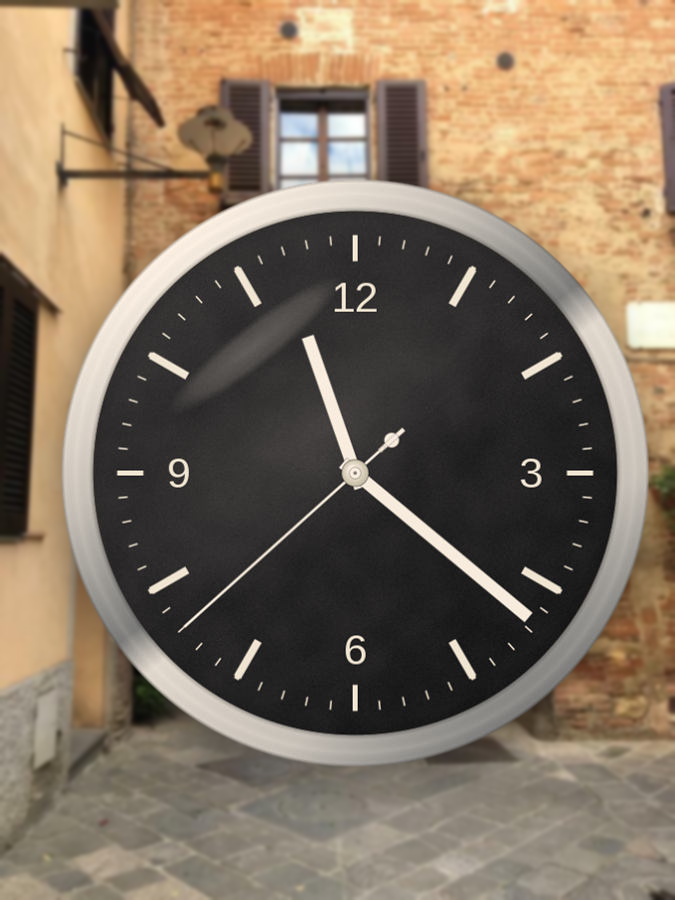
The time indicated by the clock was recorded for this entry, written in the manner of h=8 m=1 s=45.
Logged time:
h=11 m=21 s=38
